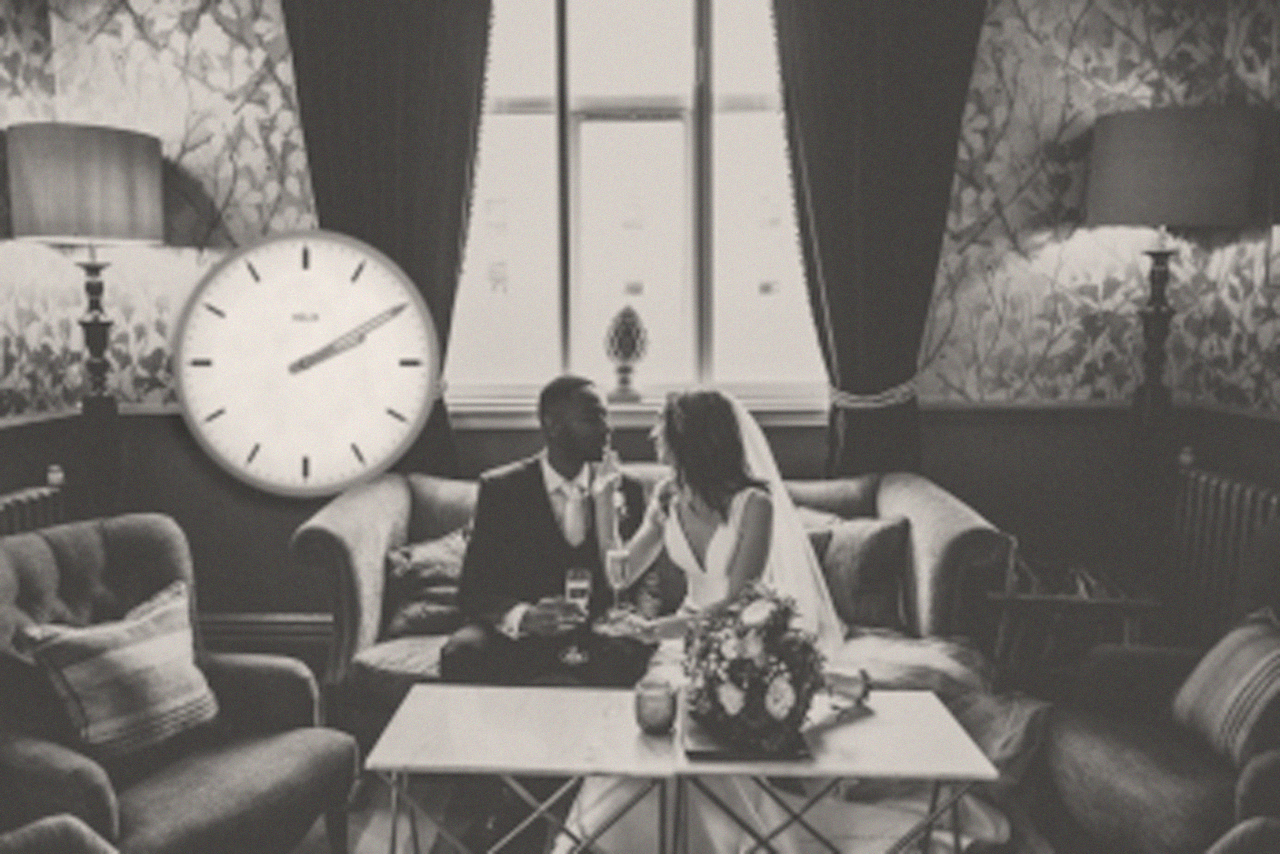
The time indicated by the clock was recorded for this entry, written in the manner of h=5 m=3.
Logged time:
h=2 m=10
